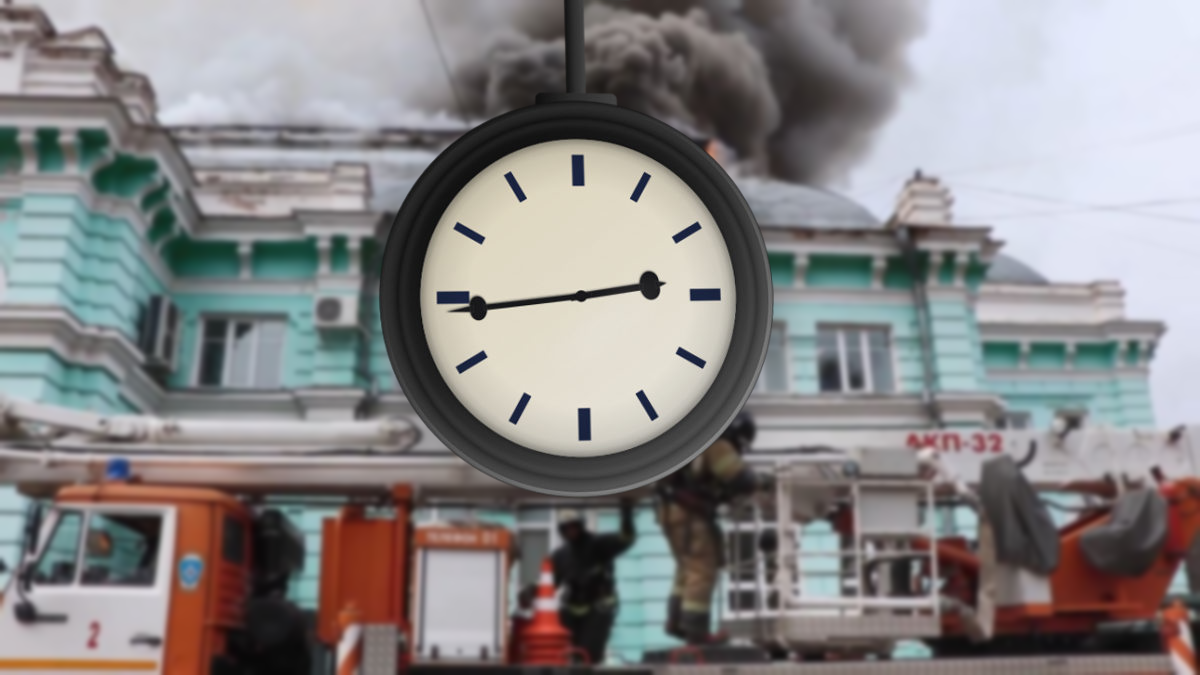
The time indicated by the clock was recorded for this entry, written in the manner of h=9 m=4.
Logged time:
h=2 m=44
